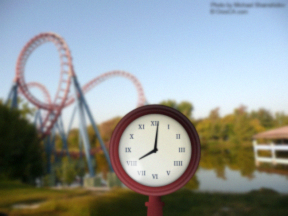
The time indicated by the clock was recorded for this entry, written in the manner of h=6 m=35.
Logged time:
h=8 m=1
